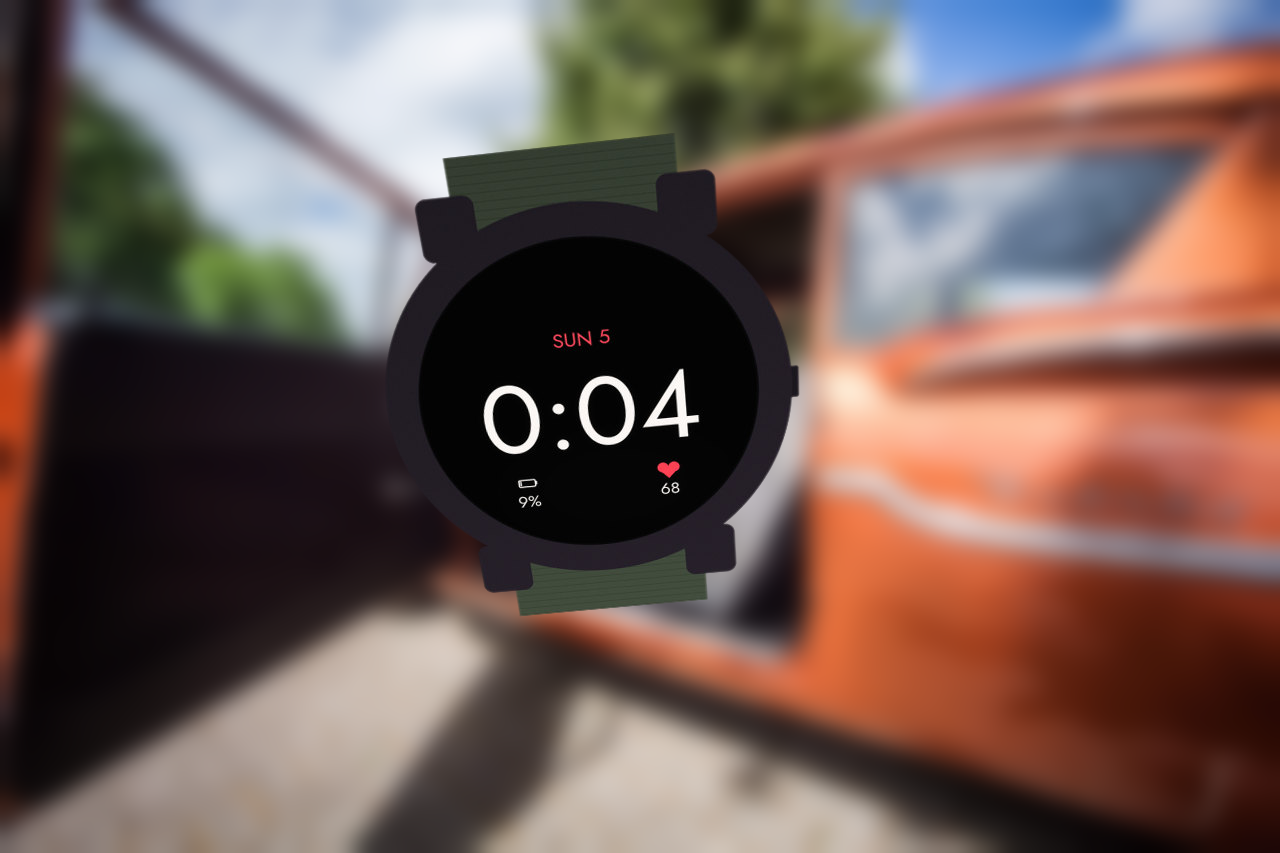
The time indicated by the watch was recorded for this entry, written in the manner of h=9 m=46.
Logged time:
h=0 m=4
